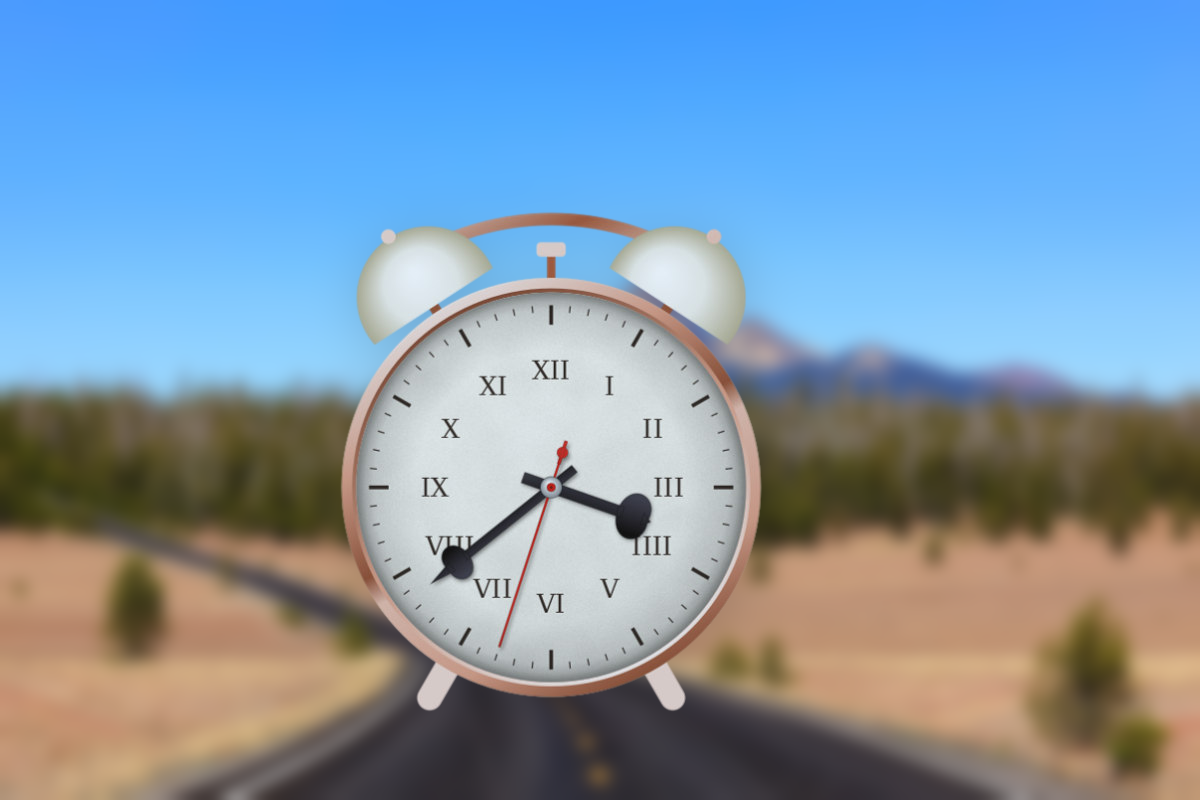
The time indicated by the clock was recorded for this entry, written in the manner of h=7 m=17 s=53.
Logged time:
h=3 m=38 s=33
